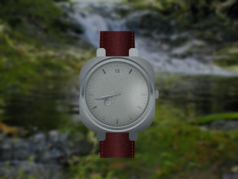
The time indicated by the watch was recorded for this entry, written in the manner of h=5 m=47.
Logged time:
h=7 m=43
